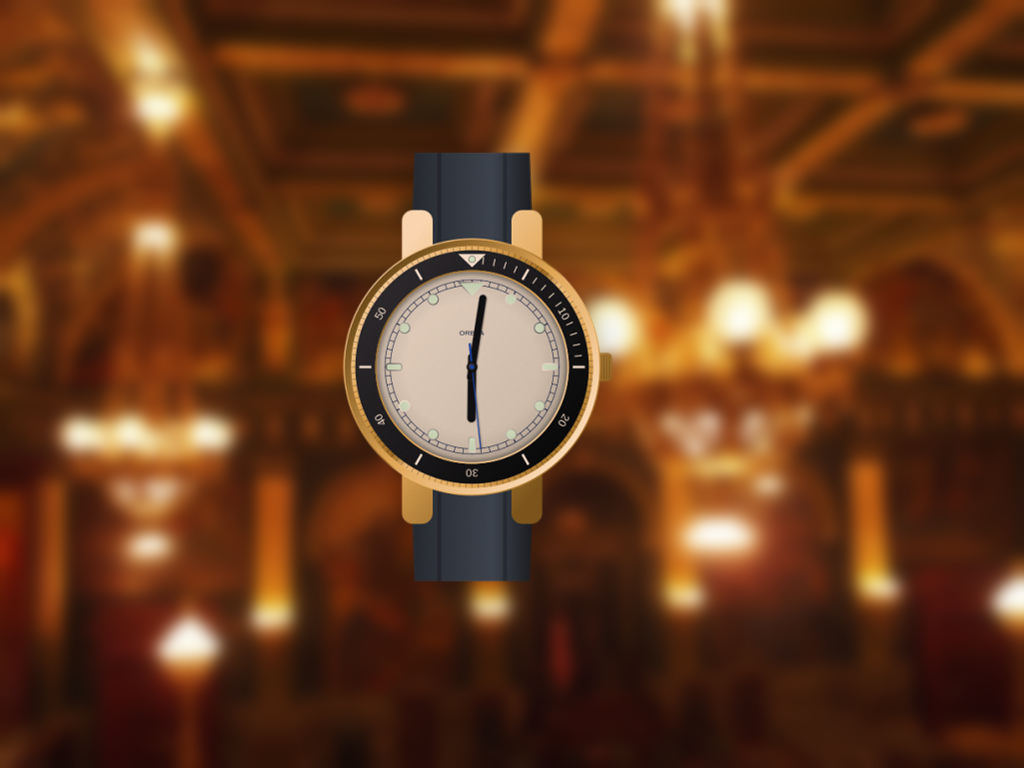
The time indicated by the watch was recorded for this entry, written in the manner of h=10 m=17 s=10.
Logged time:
h=6 m=1 s=29
